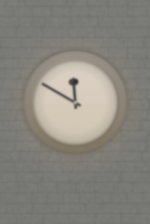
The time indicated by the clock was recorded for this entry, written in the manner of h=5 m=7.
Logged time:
h=11 m=50
